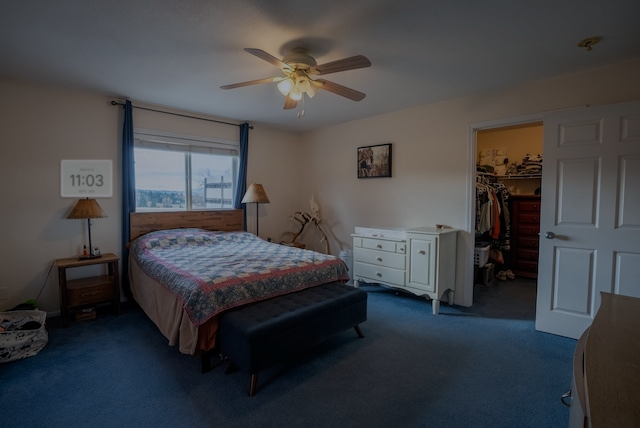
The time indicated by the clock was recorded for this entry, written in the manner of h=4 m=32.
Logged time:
h=11 m=3
